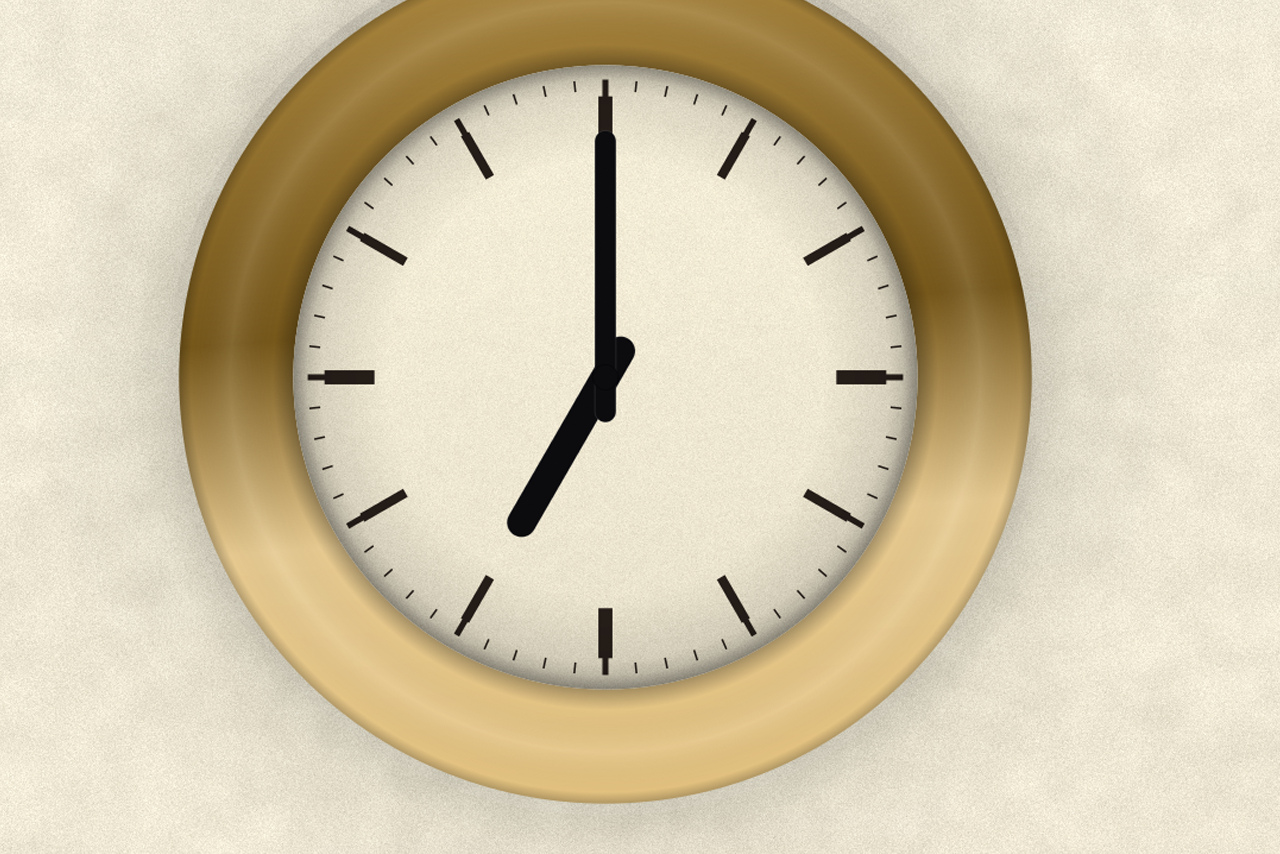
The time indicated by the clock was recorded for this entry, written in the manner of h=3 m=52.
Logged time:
h=7 m=0
